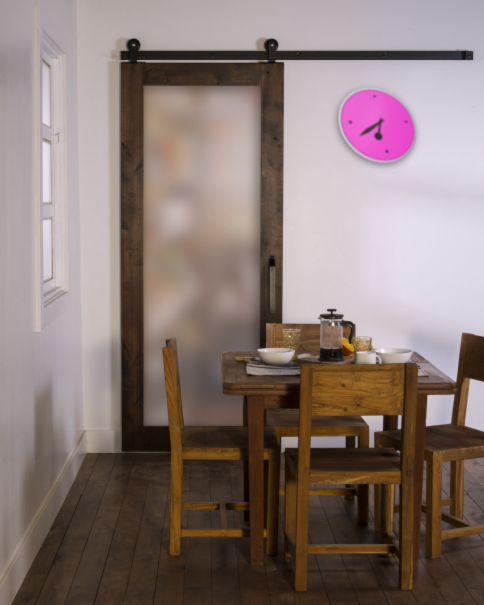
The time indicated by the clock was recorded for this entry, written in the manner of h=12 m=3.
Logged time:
h=6 m=40
